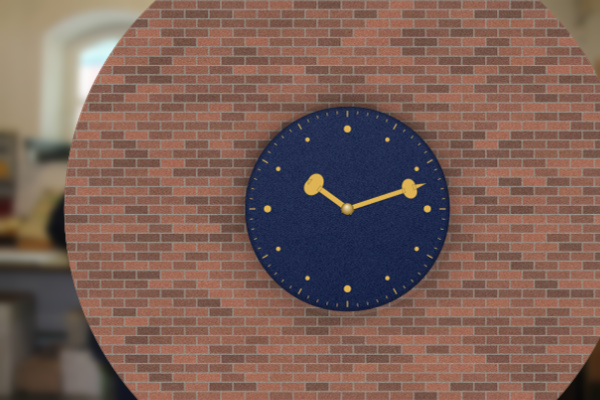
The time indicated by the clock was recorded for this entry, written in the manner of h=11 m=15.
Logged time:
h=10 m=12
